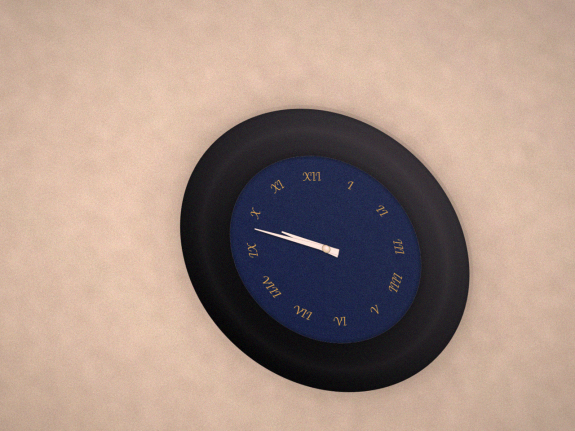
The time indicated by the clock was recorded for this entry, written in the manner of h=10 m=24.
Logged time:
h=9 m=48
